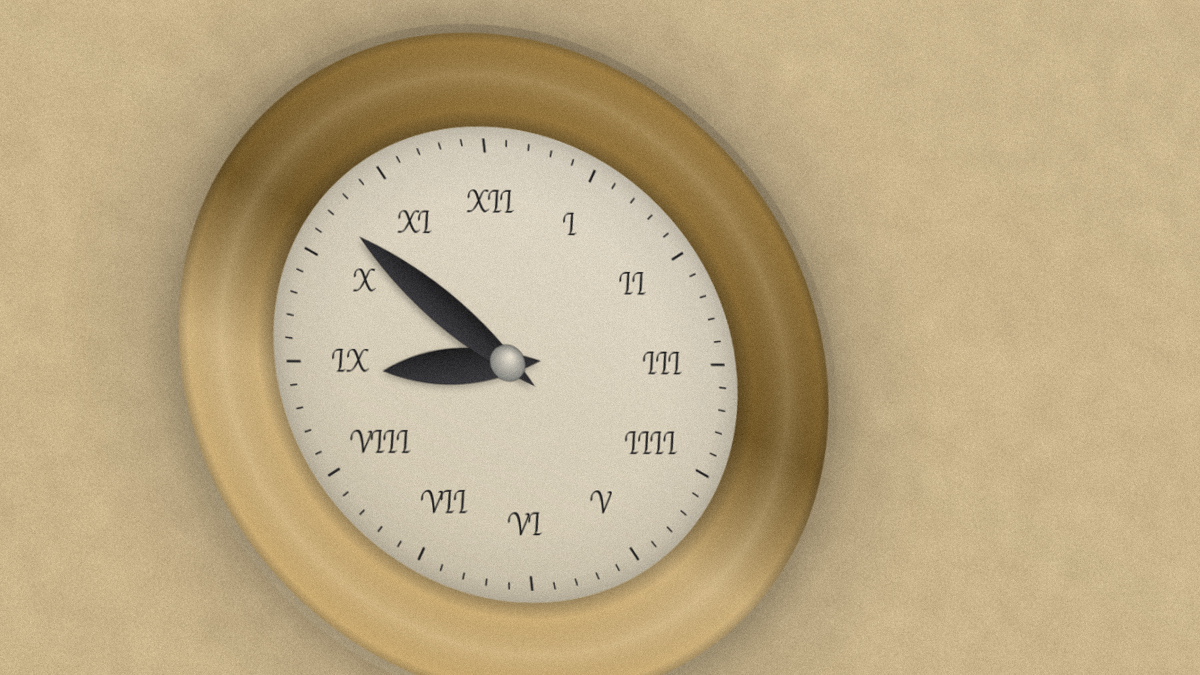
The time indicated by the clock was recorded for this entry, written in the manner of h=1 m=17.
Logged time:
h=8 m=52
